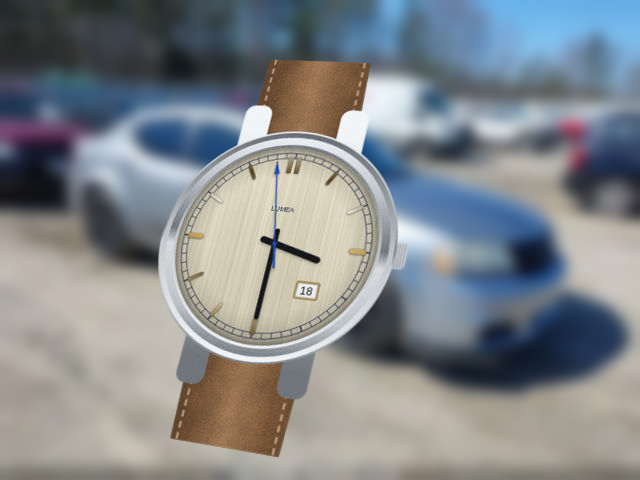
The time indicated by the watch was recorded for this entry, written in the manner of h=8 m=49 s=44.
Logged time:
h=3 m=29 s=58
